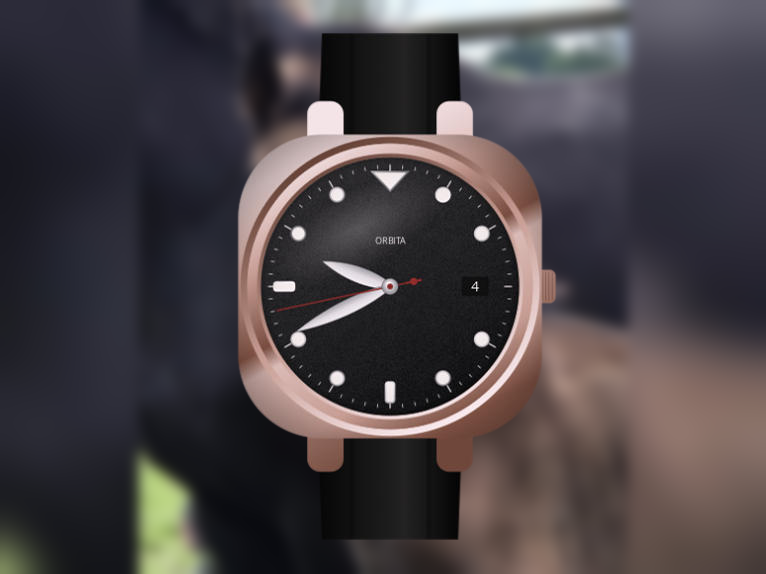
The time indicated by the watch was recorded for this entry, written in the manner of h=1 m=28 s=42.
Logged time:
h=9 m=40 s=43
